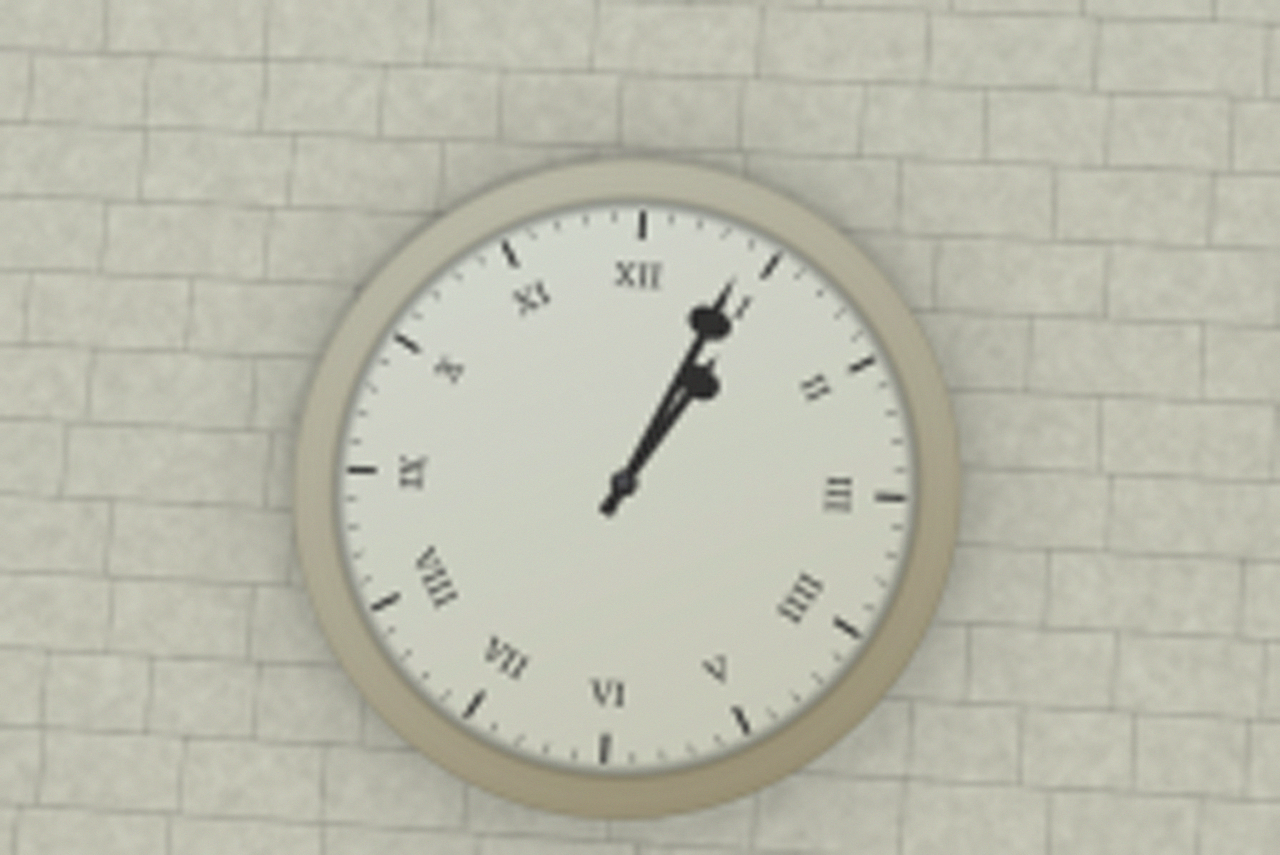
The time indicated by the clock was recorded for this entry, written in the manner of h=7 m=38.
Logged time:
h=1 m=4
